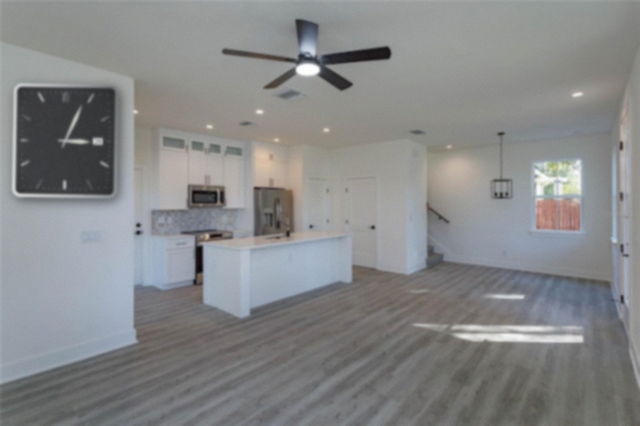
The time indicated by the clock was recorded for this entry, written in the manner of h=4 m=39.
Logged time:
h=3 m=4
